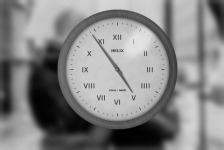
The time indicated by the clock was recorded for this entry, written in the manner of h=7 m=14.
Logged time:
h=4 m=54
